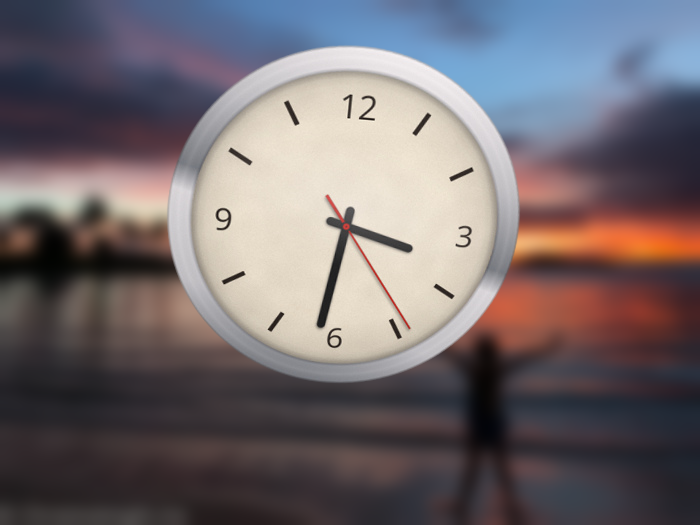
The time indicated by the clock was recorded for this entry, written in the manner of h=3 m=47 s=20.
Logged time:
h=3 m=31 s=24
